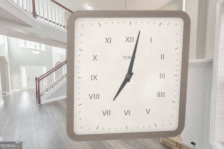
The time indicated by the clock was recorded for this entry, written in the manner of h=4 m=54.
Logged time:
h=7 m=2
